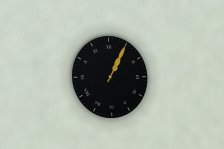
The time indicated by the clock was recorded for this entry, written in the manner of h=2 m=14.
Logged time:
h=1 m=5
